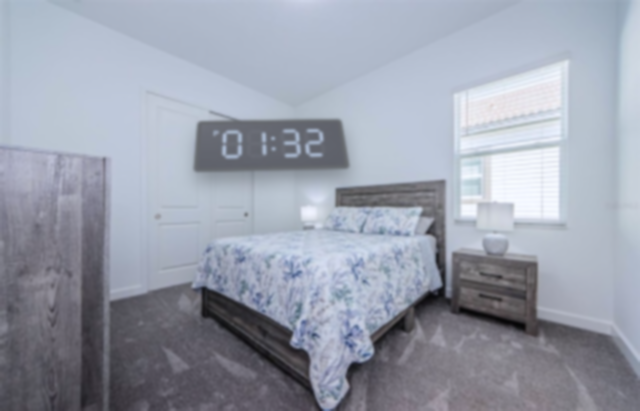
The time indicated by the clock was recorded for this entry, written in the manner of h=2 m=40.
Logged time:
h=1 m=32
